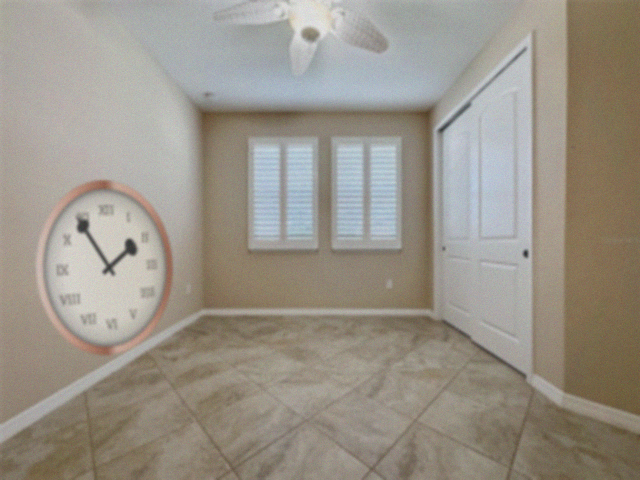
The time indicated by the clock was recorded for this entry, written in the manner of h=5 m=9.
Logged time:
h=1 m=54
